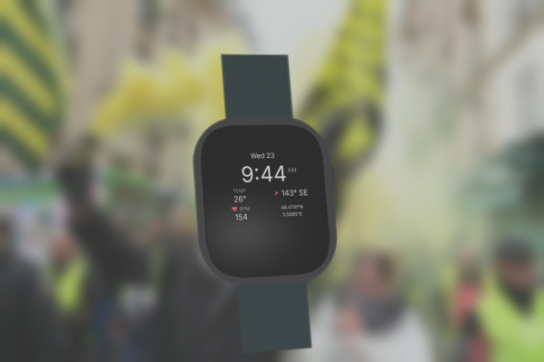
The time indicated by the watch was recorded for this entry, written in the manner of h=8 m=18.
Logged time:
h=9 m=44
